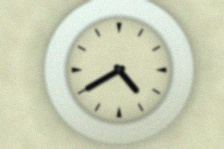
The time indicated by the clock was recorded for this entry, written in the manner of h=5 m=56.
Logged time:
h=4 m=40
